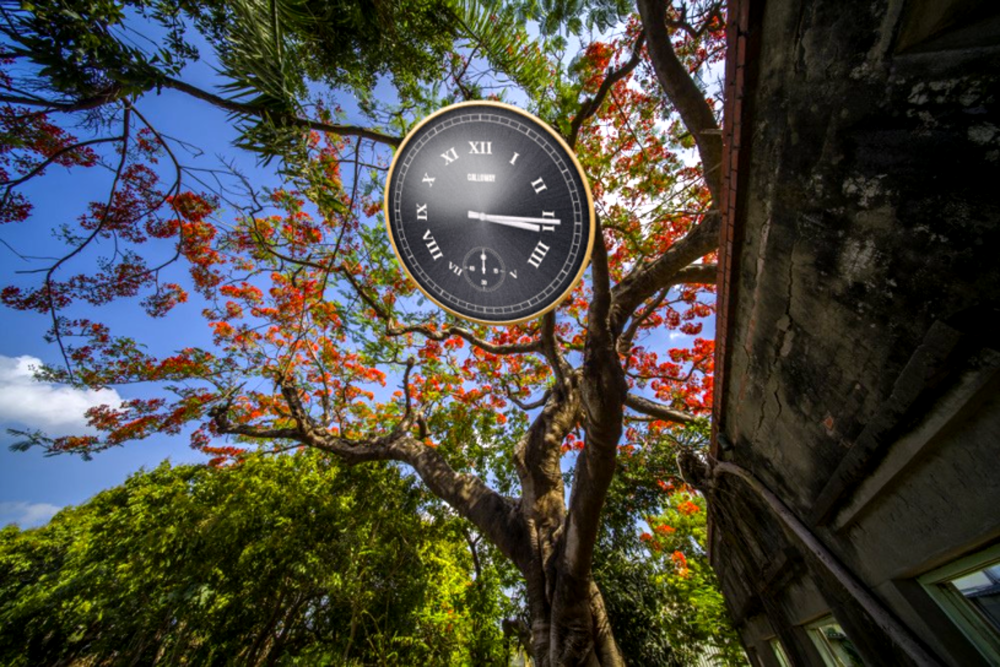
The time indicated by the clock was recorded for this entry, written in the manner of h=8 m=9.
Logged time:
h=3 m=15
